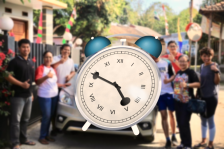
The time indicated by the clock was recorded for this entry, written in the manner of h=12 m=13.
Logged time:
h=4 m=49
